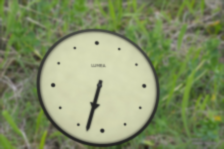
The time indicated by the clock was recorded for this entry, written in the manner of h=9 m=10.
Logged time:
h=6 m=33
